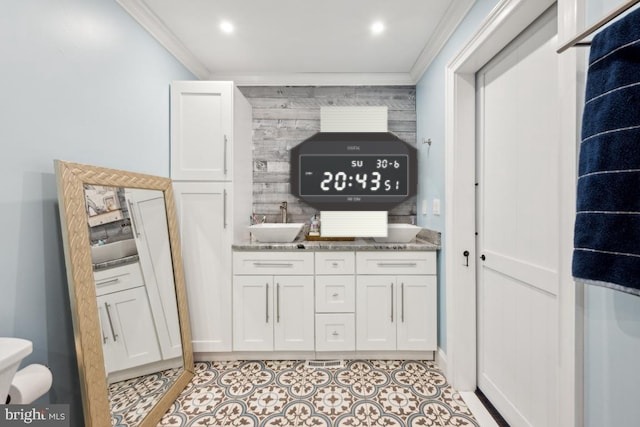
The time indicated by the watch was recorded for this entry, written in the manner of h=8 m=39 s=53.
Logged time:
h=20 m=43 s=51
